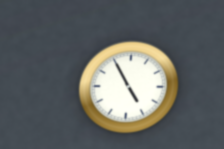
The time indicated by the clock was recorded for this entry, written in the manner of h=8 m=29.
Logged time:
h=4 m=55
